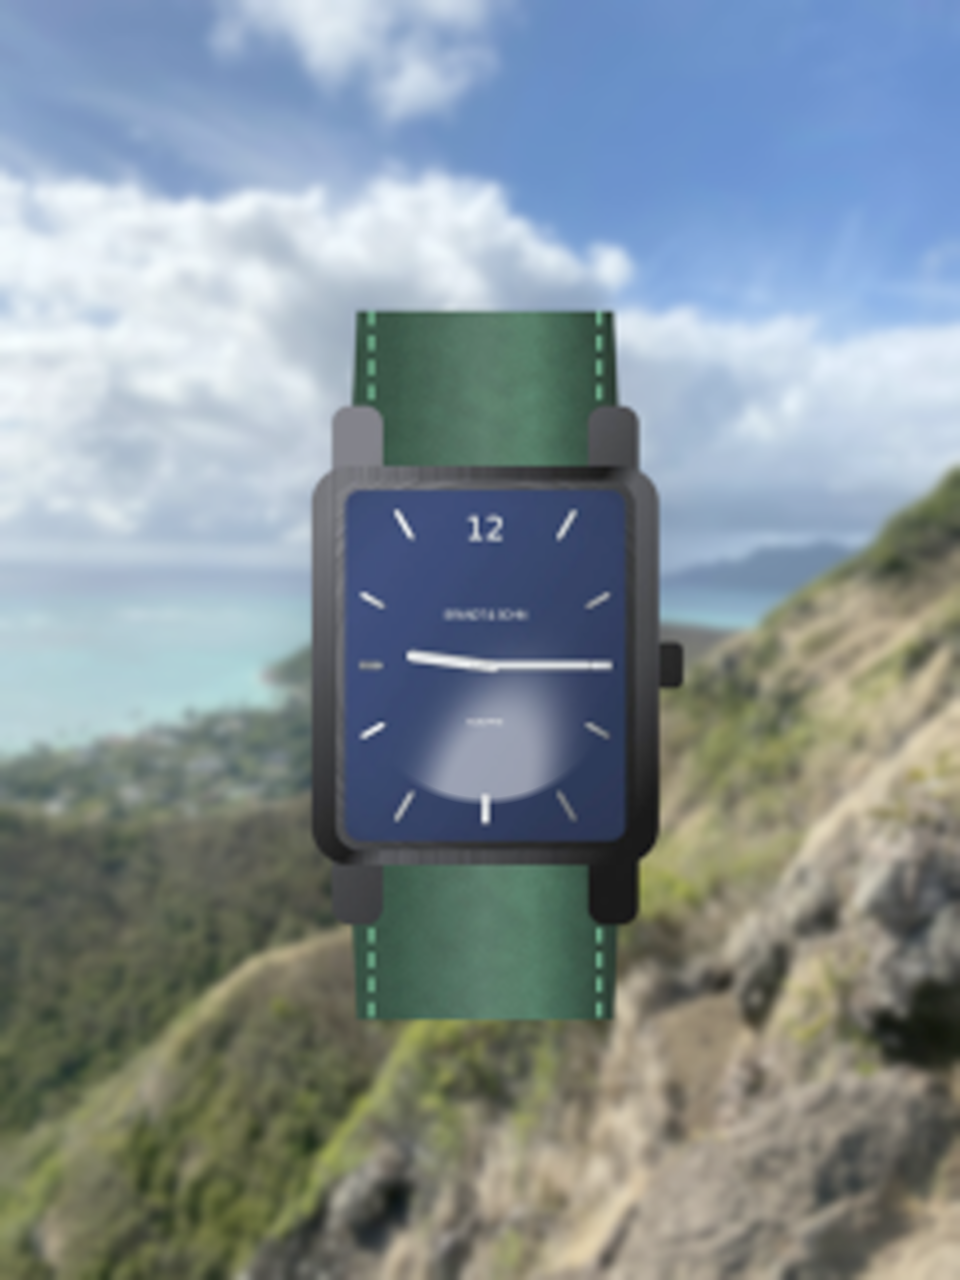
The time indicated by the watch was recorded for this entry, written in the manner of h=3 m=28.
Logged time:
h=9 m=15
